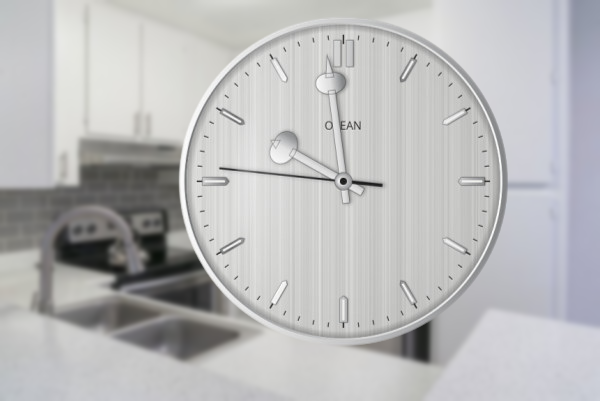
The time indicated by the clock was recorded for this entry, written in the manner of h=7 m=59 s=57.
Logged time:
h=9 m=58 s=46
